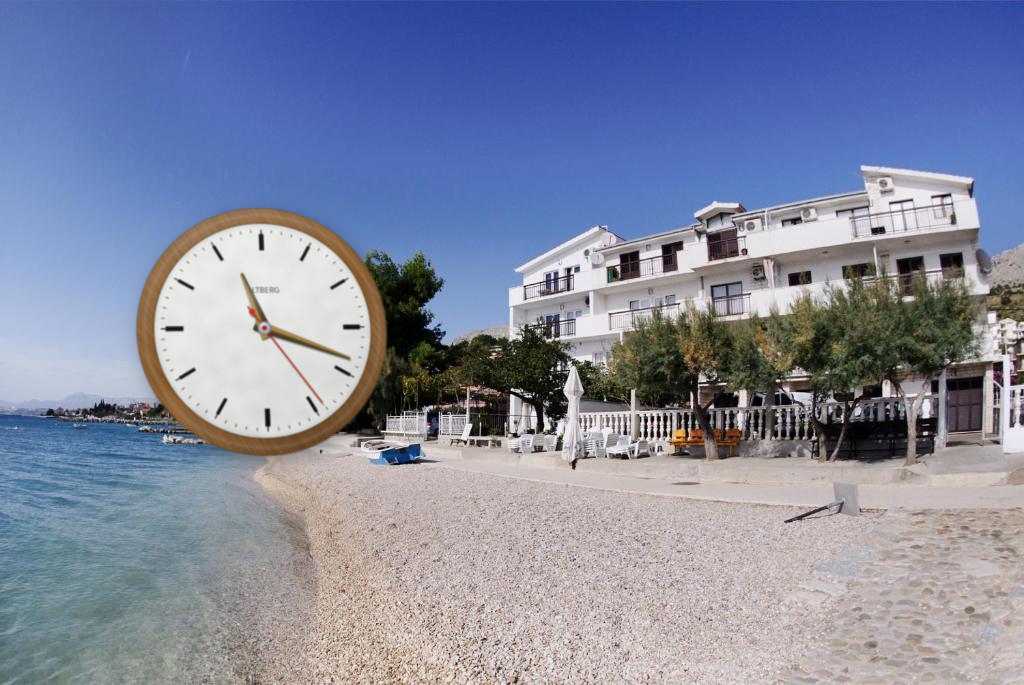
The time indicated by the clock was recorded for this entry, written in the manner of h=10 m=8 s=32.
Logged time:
h=11 m=18 s=24
